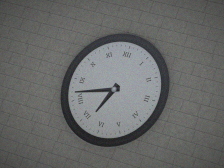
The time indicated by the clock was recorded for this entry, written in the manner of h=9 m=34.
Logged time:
h=6 m=42
